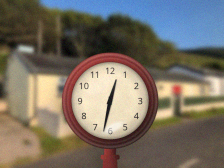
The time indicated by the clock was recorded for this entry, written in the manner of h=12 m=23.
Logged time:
h=12 m=32
